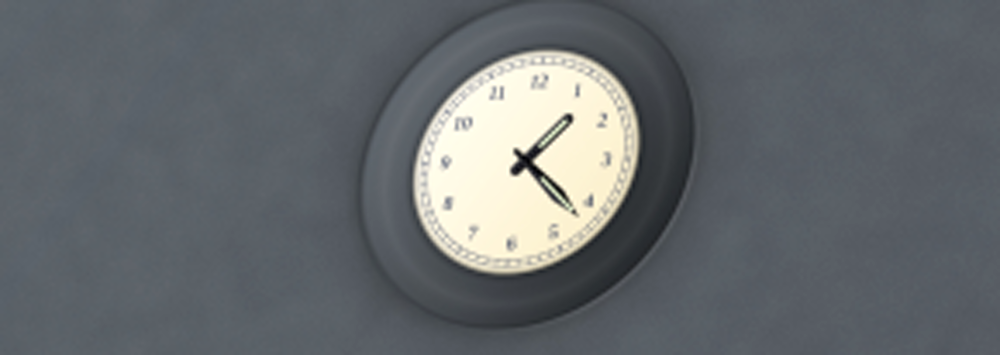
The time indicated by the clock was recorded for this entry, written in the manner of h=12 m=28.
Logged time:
h=1 m=22
